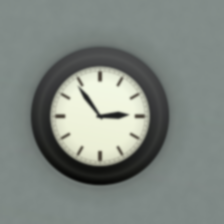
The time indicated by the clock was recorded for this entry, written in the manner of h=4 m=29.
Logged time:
h=2 m=54
